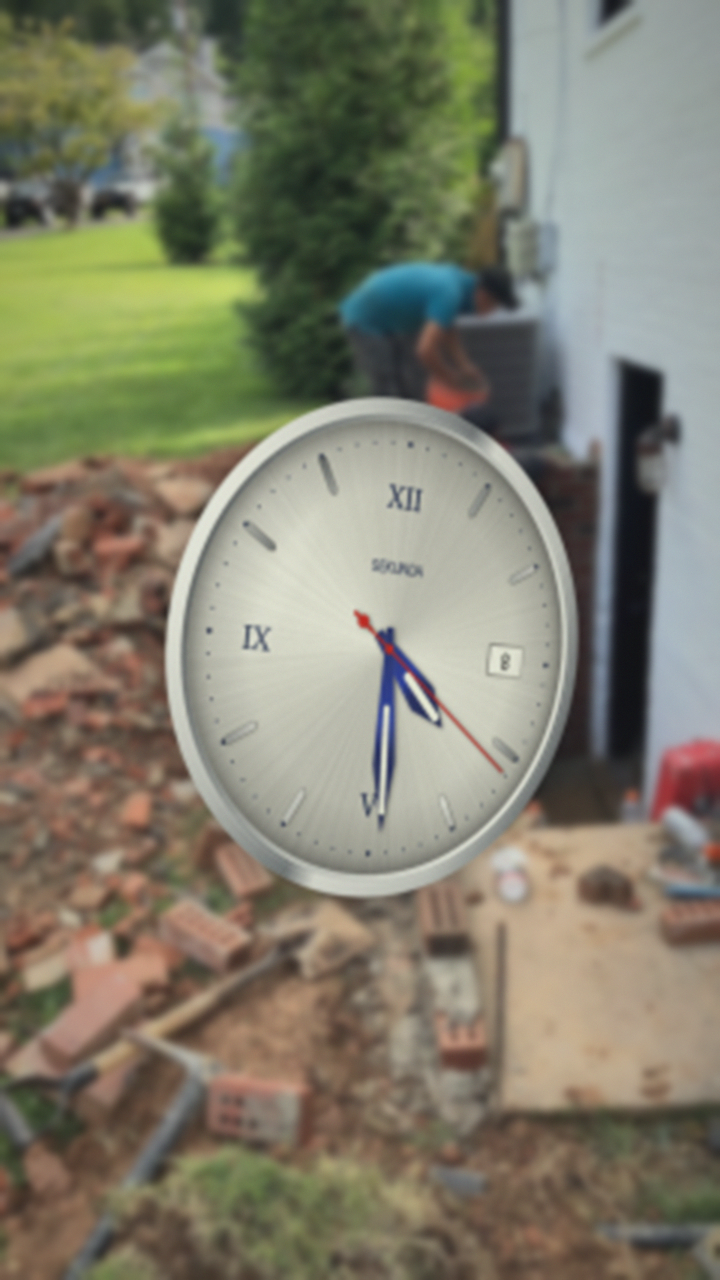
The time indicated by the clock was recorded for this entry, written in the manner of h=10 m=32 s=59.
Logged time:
h=4 m=29 s=21
